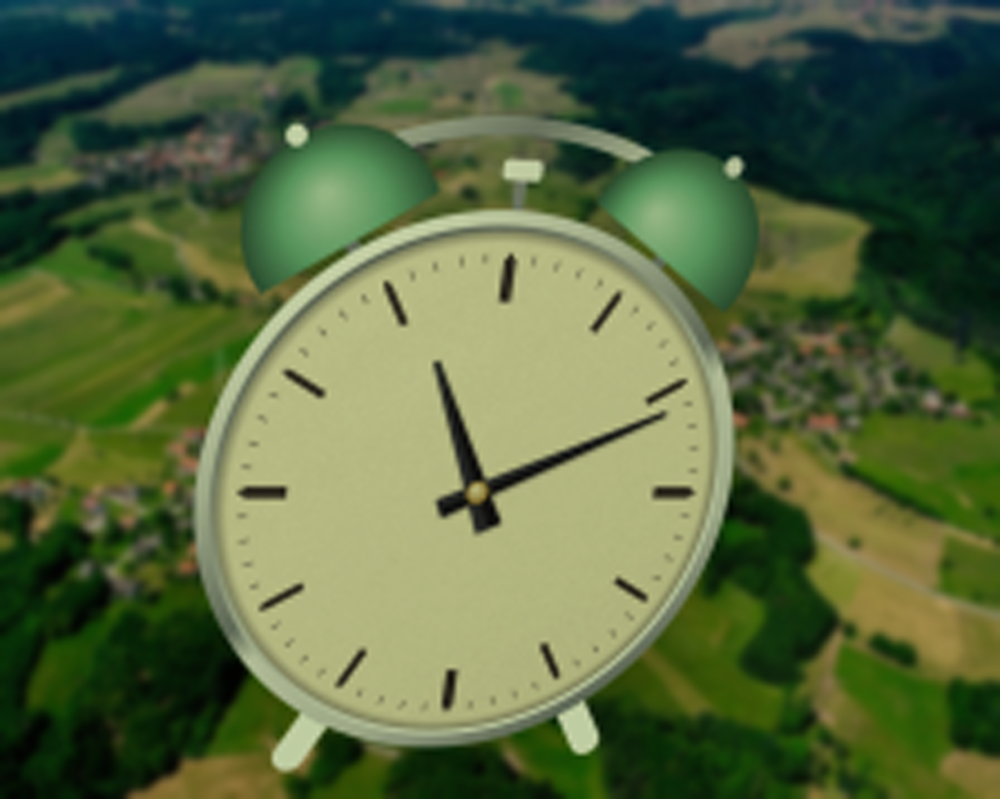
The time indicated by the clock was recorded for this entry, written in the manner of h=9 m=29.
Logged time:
h=11 m=11
